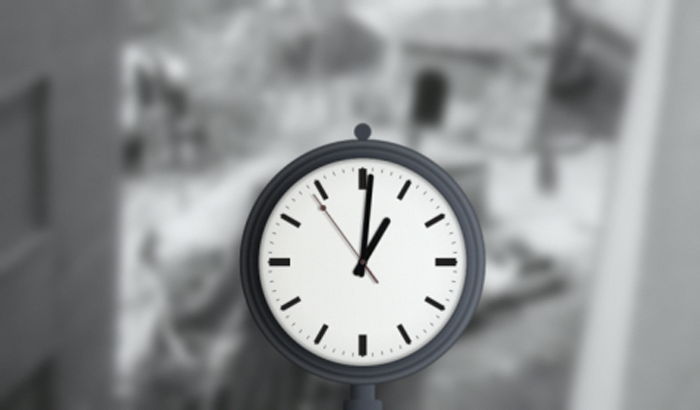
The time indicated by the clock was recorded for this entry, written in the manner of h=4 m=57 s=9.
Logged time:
h=1 m=0 s=54
